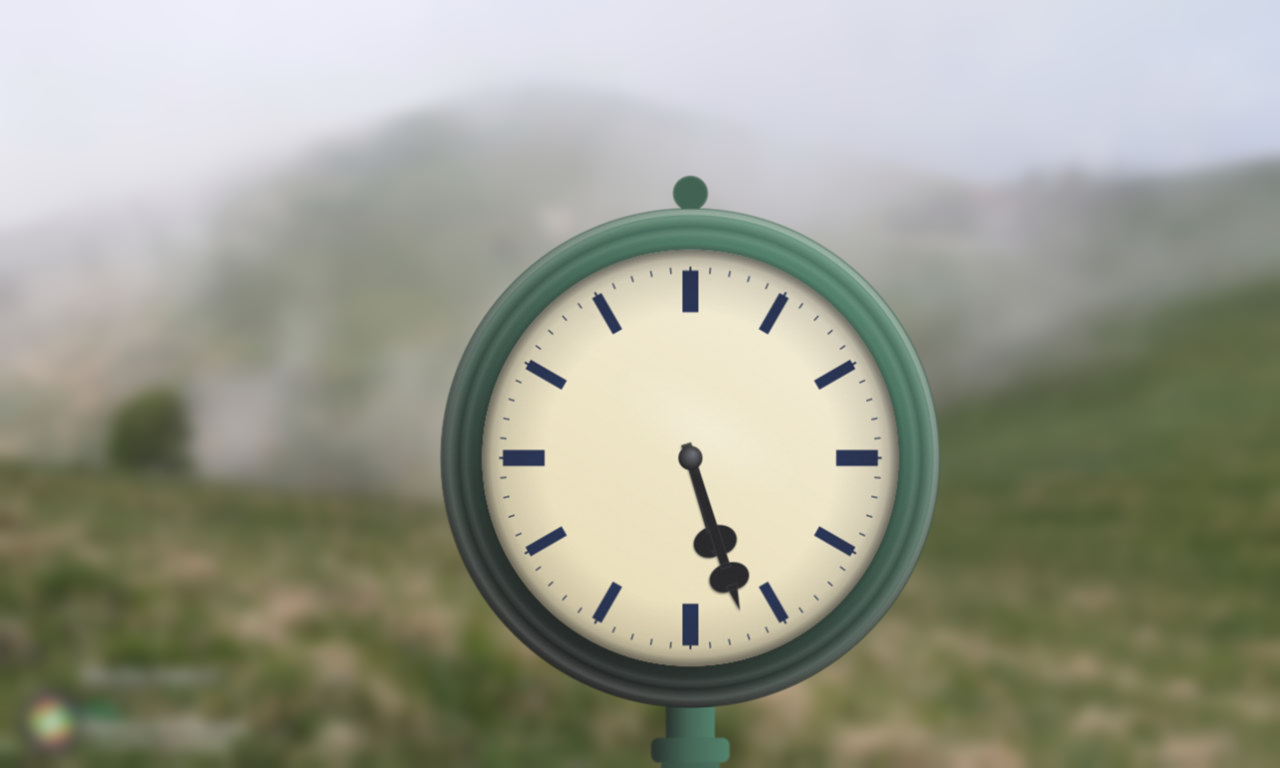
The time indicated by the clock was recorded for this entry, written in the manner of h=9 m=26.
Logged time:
h=5 m=27
